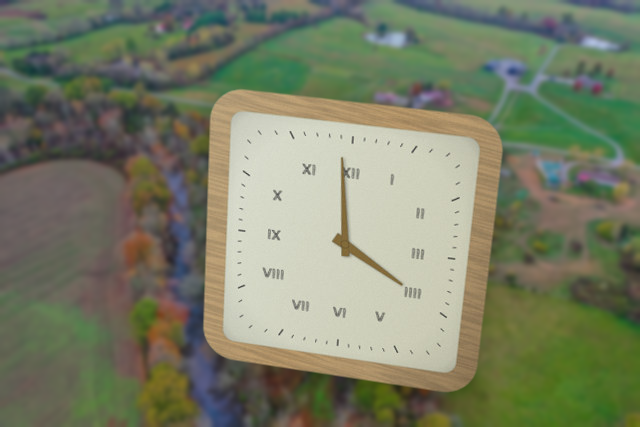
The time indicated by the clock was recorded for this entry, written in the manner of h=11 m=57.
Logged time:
h=3 m=59
